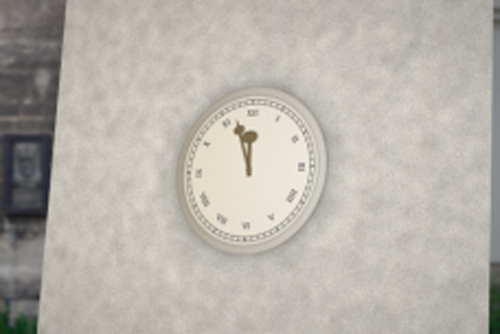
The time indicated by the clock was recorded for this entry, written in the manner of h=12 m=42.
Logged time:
h=11 m=57
